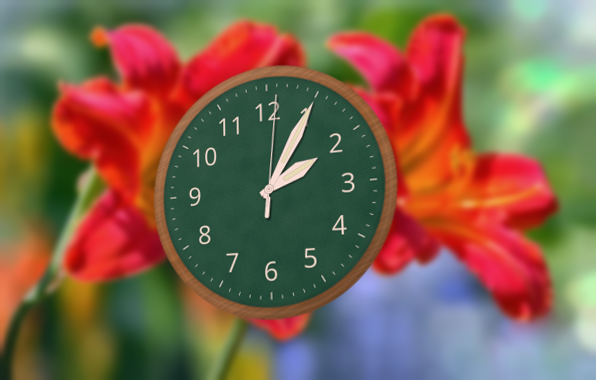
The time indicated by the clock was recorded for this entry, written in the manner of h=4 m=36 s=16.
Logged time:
h=2 m=5 s=1
